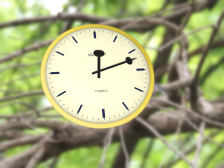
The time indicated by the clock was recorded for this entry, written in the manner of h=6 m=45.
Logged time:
h=12 m=12
